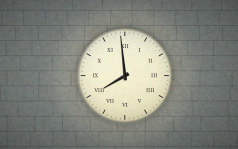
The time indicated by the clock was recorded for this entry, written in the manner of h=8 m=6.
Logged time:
h=7 m=59
